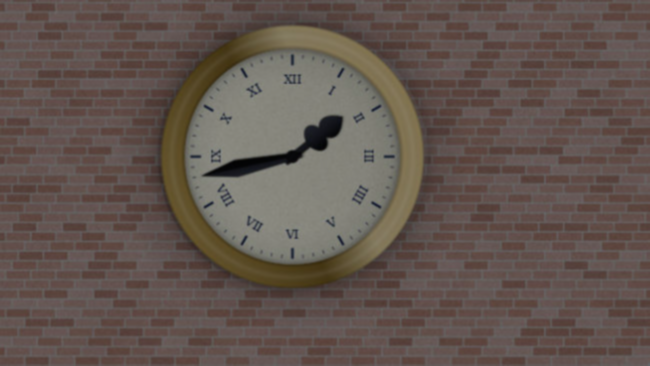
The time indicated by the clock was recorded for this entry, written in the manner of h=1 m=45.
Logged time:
h=1 m=43
